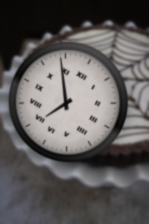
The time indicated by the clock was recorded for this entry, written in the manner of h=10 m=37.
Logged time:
h=6 m=54
